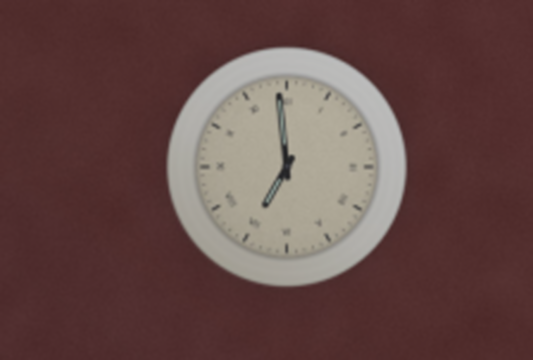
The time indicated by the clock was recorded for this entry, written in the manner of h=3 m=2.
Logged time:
h=6 m=59
